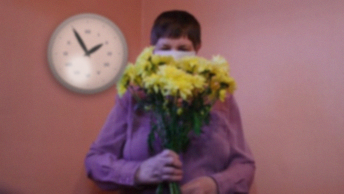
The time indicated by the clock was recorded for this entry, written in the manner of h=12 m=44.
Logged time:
h=1 m=55
